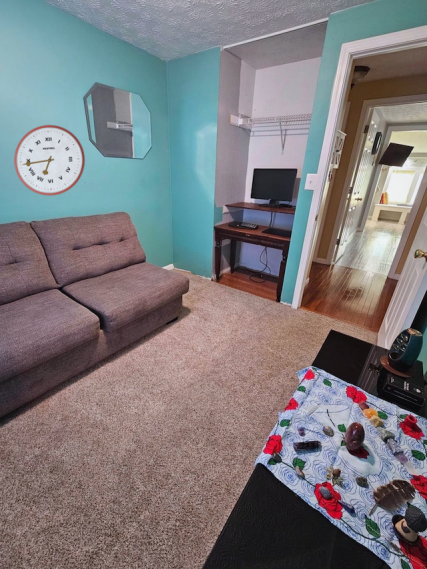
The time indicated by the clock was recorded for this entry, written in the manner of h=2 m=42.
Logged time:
h=6 m=44
